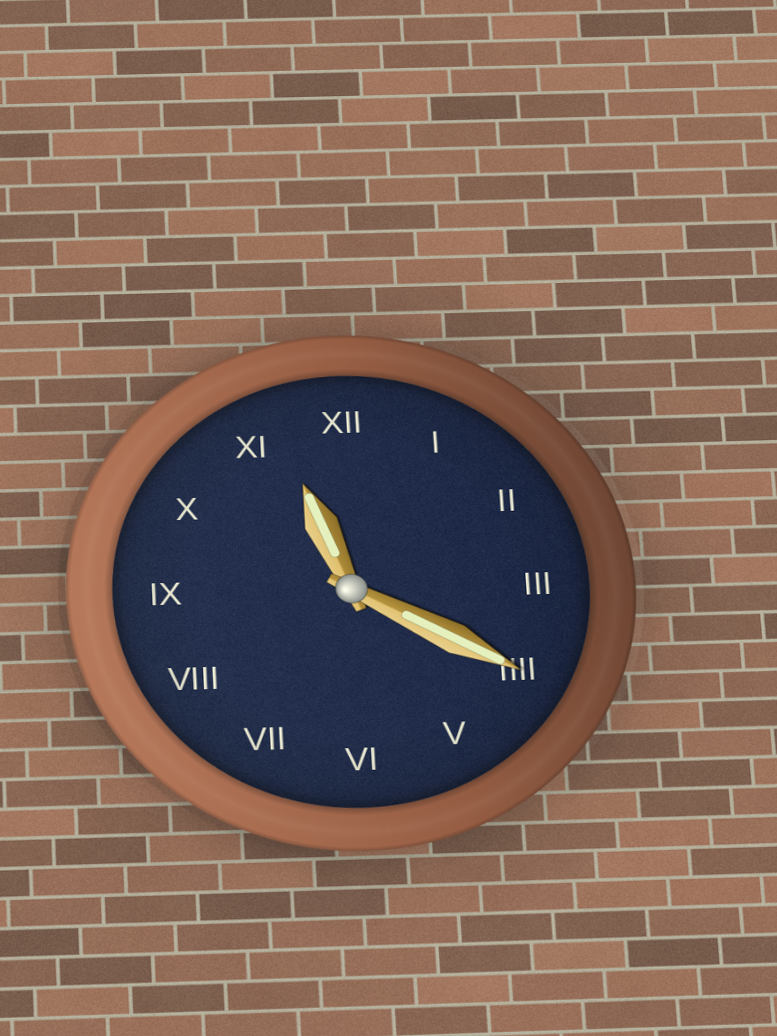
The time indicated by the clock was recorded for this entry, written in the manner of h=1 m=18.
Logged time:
h=11 m=20
